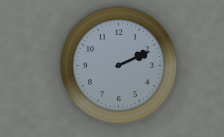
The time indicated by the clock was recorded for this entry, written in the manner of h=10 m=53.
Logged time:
h=2 m=11
